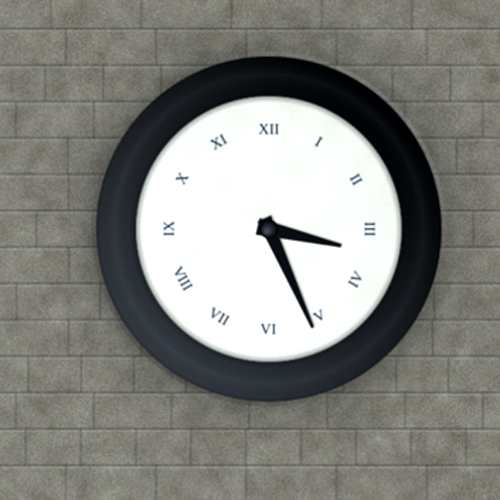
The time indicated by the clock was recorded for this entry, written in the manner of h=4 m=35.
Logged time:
h=3 m=26
